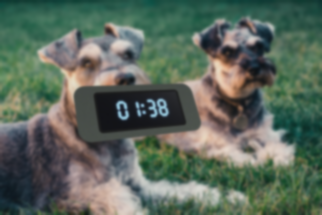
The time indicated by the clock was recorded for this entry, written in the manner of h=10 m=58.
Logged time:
h=1 m=38
